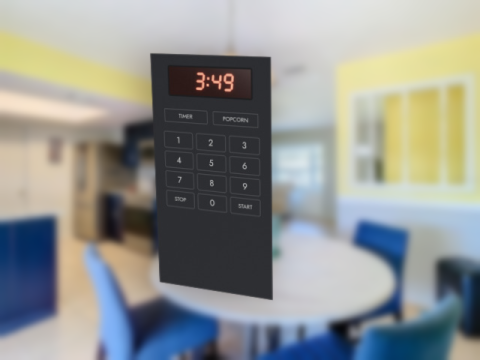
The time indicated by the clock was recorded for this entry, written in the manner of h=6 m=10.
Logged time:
h=3 m=49
